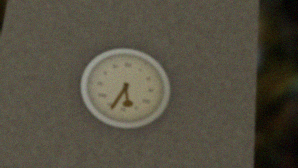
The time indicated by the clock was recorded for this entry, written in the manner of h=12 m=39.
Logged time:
h=5 m=34
